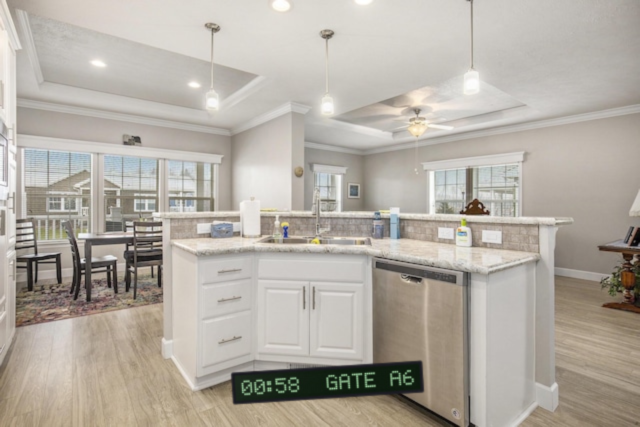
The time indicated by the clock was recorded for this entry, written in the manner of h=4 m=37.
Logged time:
h=0 m=58
